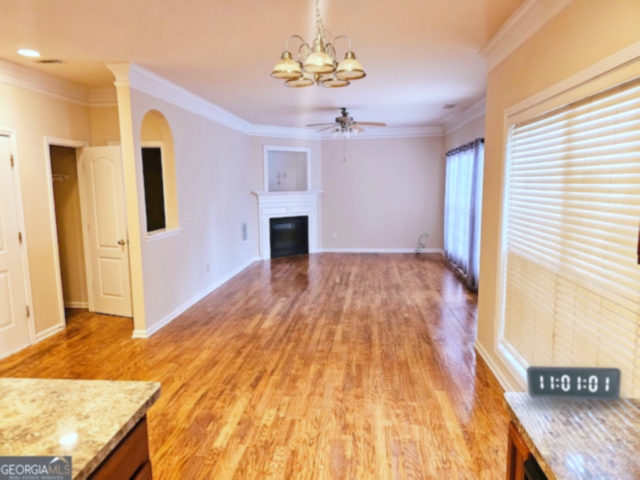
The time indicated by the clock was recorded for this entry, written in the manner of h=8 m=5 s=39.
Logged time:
h=11 m=1 s=1
